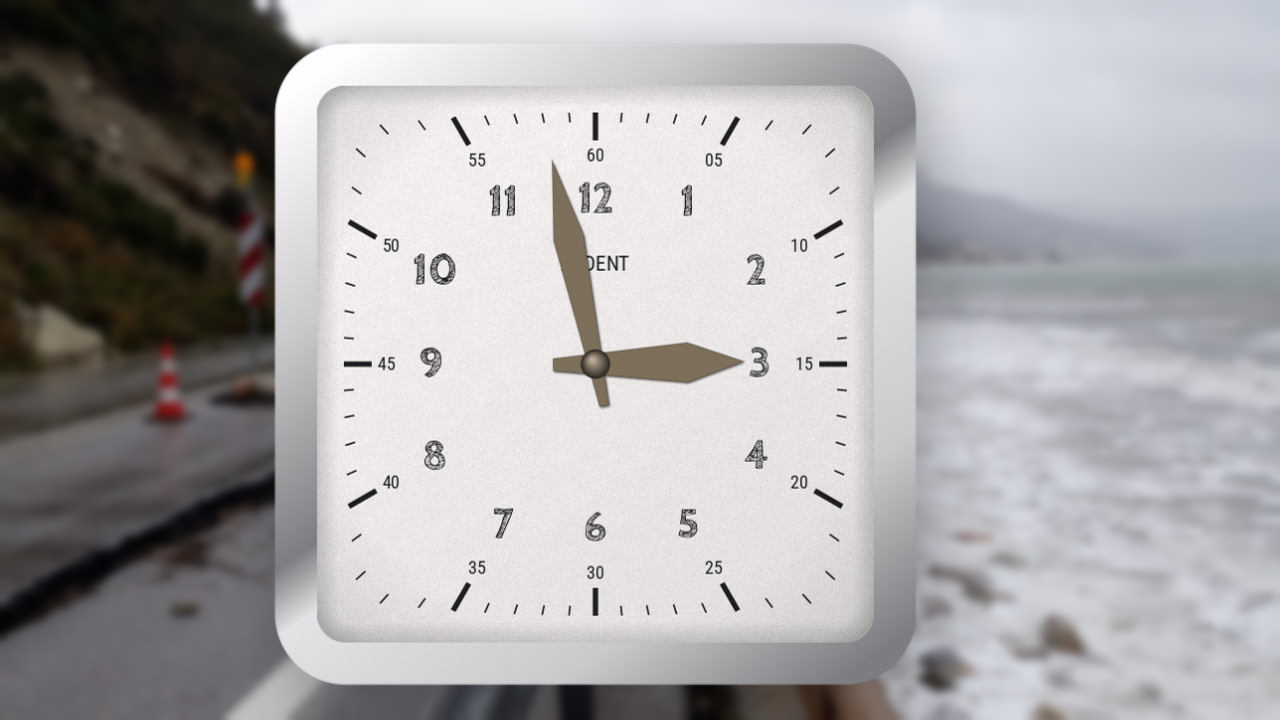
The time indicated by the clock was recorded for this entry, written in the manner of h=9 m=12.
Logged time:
h=2 m=58
